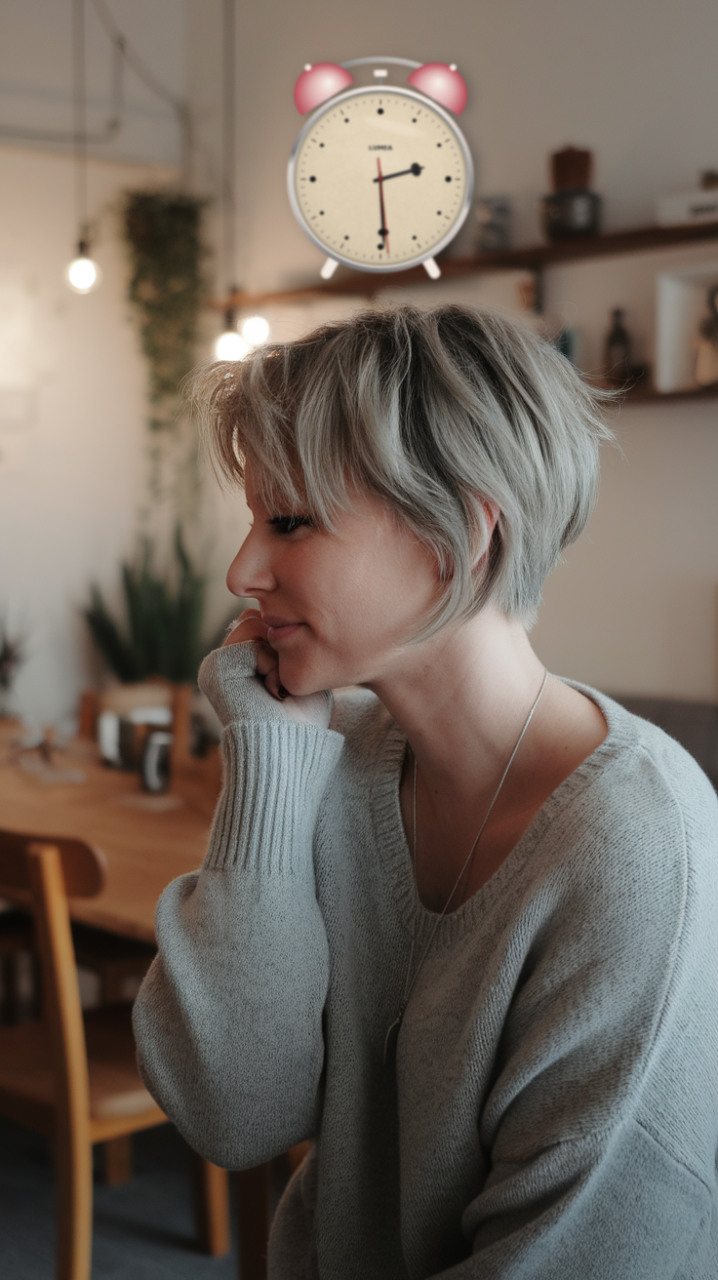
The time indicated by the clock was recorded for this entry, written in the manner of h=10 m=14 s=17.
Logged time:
h=2 m=29 s=29
